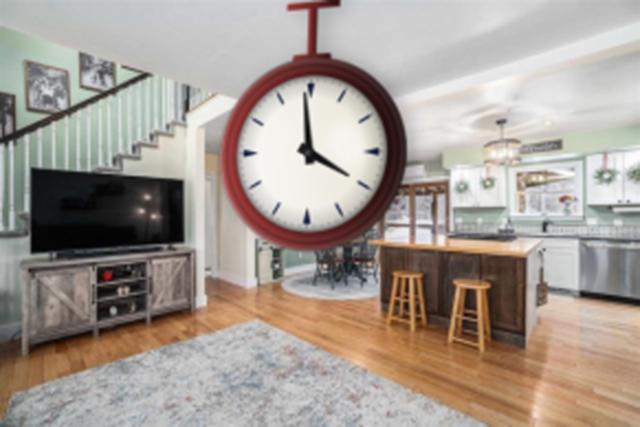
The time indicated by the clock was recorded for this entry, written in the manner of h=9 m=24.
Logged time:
h=3 m=59
